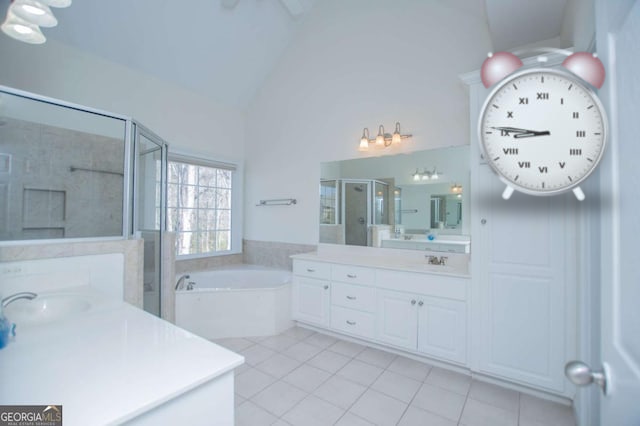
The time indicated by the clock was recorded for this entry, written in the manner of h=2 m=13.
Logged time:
h=8 m=46
